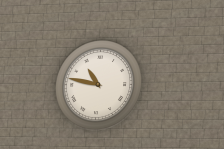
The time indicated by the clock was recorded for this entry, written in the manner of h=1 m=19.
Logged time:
h=10 m=47
